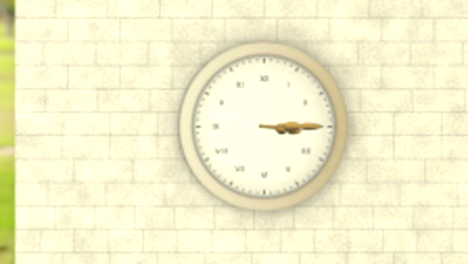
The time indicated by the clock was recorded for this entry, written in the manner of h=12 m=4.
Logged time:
h=3 m=15
